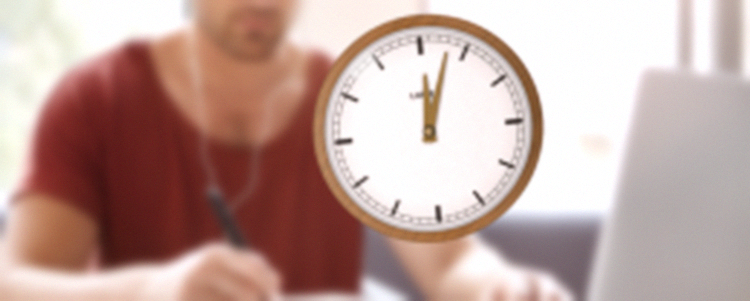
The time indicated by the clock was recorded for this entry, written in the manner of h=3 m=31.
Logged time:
h=12 m=3
